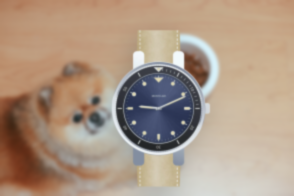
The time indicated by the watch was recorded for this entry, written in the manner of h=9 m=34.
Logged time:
h=9 m=11
